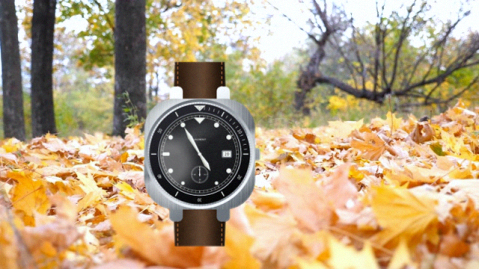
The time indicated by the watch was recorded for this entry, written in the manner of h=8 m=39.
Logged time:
h=4 m=55
